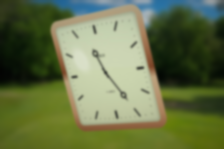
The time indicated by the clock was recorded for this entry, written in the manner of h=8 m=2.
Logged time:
h=11 m=25
